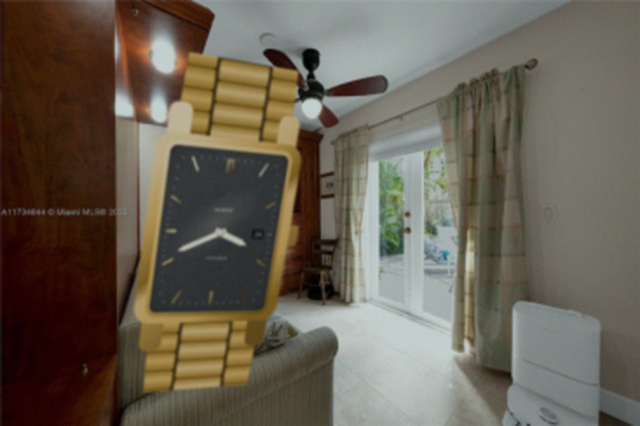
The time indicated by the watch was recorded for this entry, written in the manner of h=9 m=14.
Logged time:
h=3 m=41
